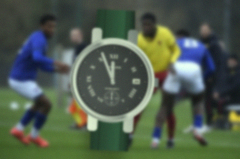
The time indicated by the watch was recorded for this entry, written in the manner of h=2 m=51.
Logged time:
h=11 m=56
